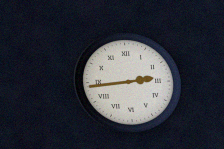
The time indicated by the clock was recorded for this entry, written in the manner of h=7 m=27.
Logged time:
h=2 m=44
